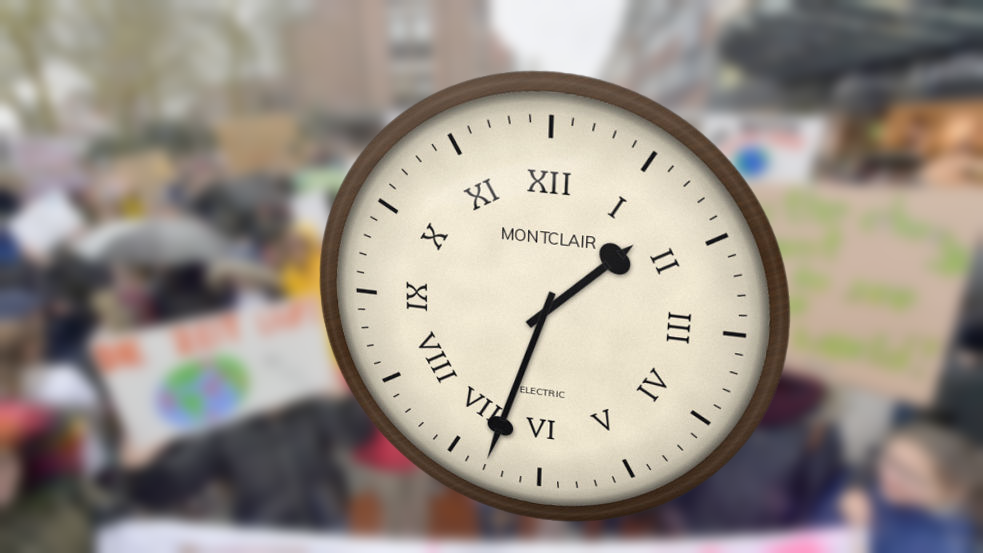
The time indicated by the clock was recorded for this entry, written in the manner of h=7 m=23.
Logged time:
h=1 m=33
